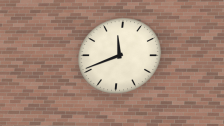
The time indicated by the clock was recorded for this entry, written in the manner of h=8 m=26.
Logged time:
h=11 m=41
